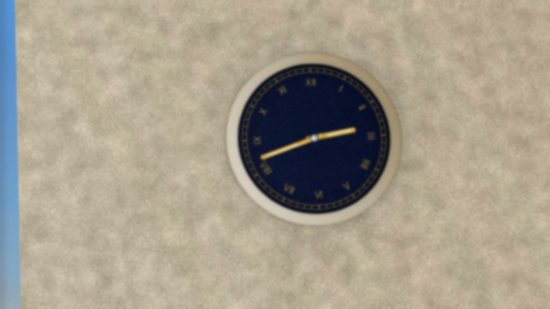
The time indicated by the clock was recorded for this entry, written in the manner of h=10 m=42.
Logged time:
h=2 m=42
